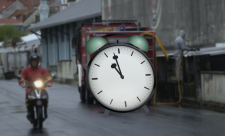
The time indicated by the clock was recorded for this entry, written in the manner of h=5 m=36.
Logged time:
h=10 m=58
